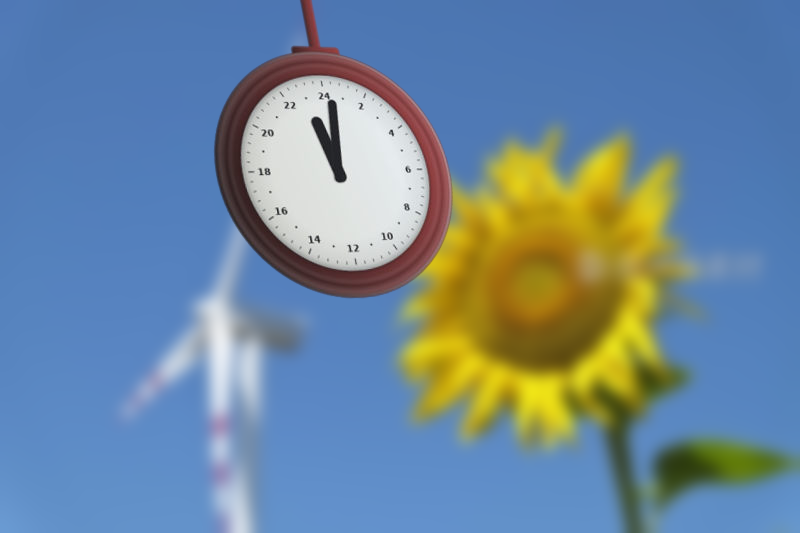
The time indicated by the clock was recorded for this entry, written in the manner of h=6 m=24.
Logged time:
h=23 m=1
